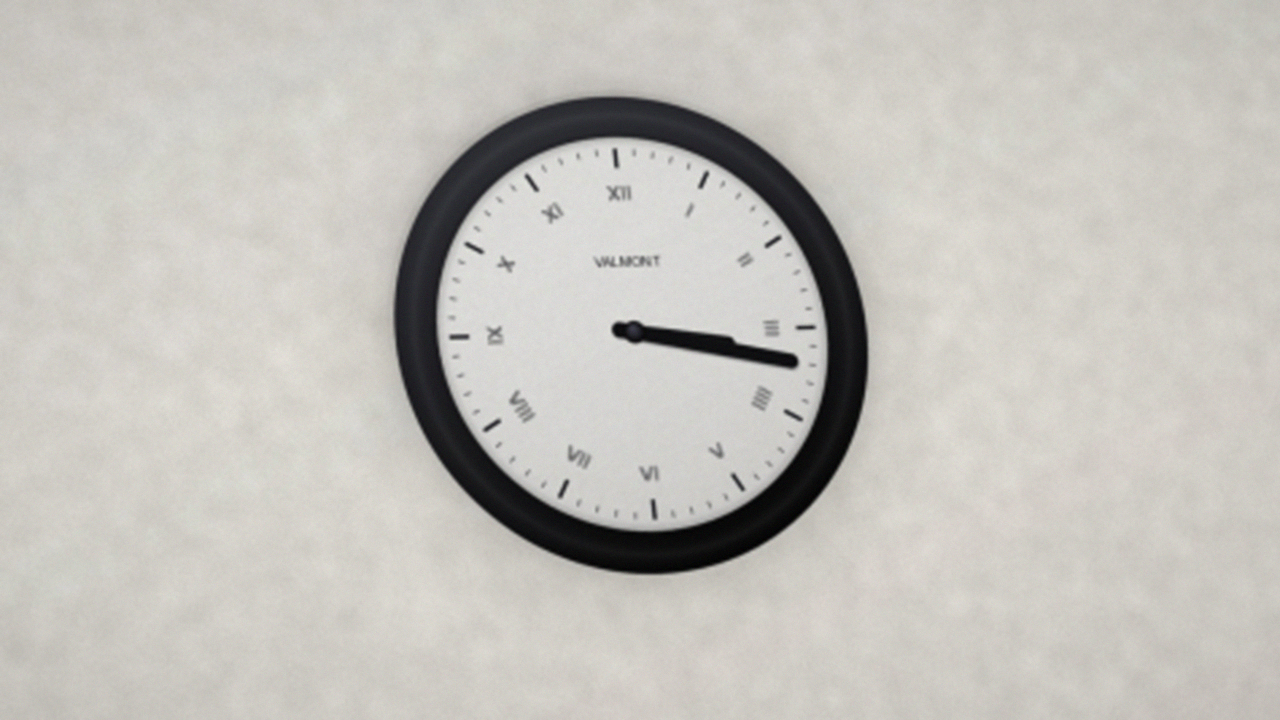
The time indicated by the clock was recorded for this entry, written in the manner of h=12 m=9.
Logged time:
h=3 m=17
